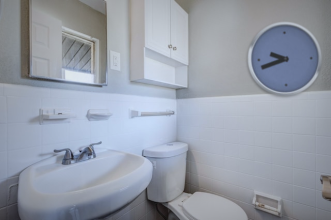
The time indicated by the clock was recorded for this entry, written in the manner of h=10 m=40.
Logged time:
h=9 m=42
